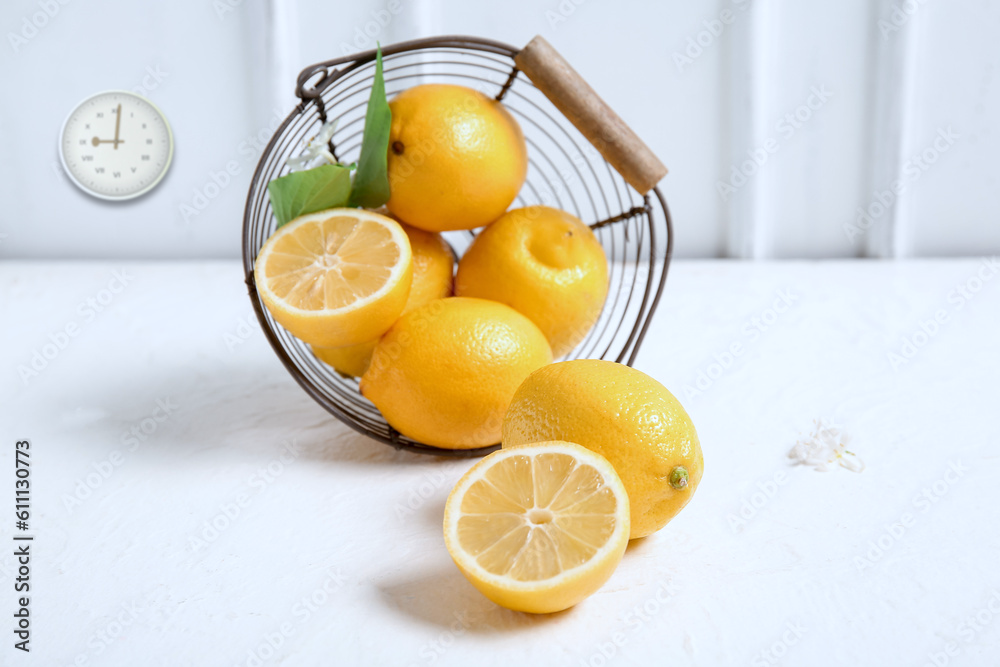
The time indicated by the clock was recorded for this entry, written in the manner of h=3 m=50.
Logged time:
h=9 m=1
